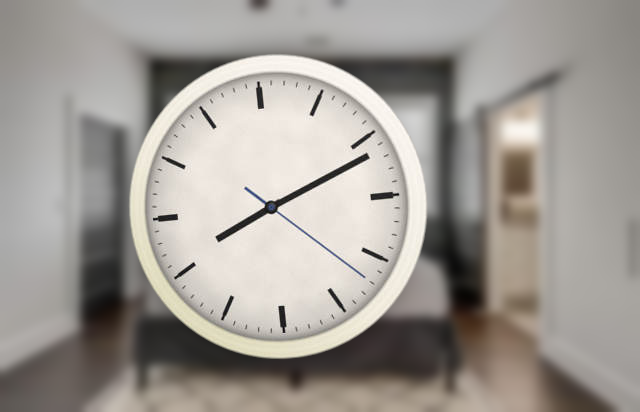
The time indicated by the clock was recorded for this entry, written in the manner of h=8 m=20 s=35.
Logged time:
h=8 m=11 s=22
